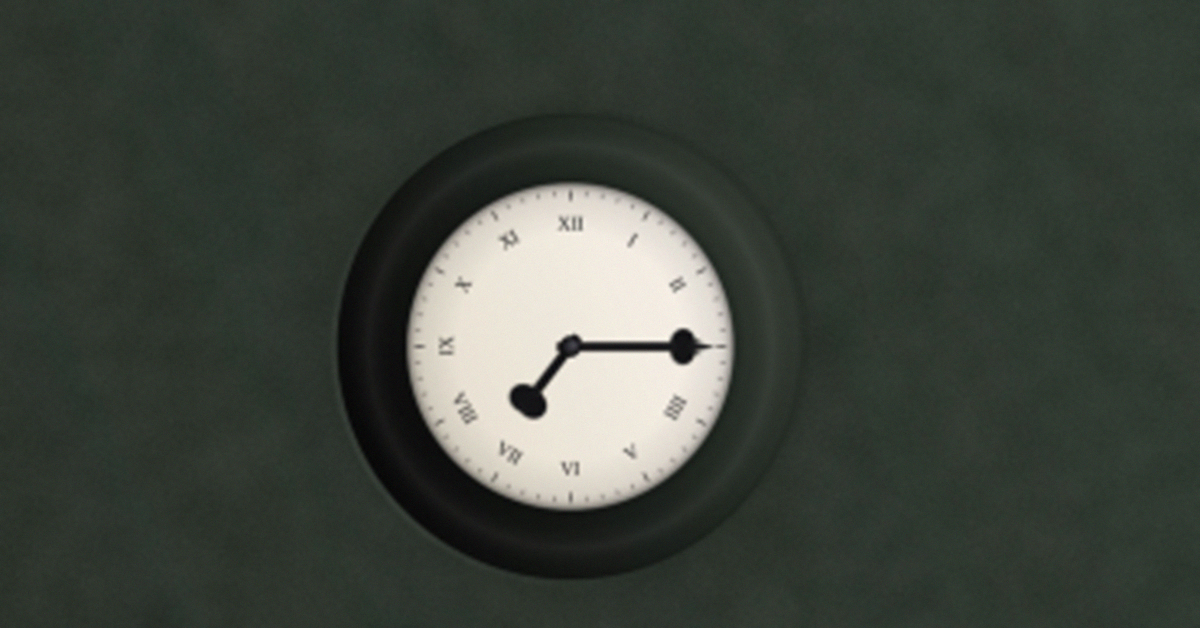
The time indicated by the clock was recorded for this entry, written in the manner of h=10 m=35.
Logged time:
h=7 m=15
